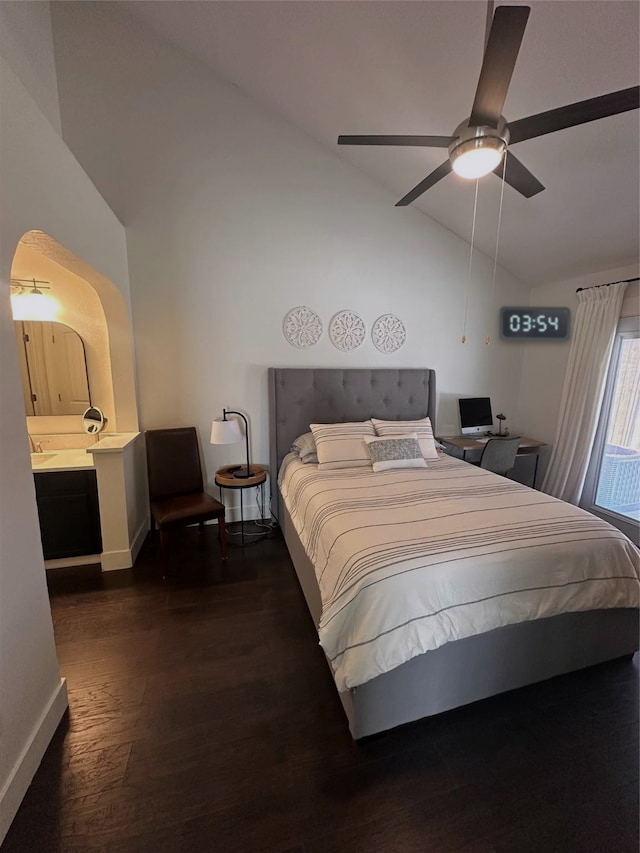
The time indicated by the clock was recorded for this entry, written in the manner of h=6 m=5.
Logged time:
h=3 m=54
